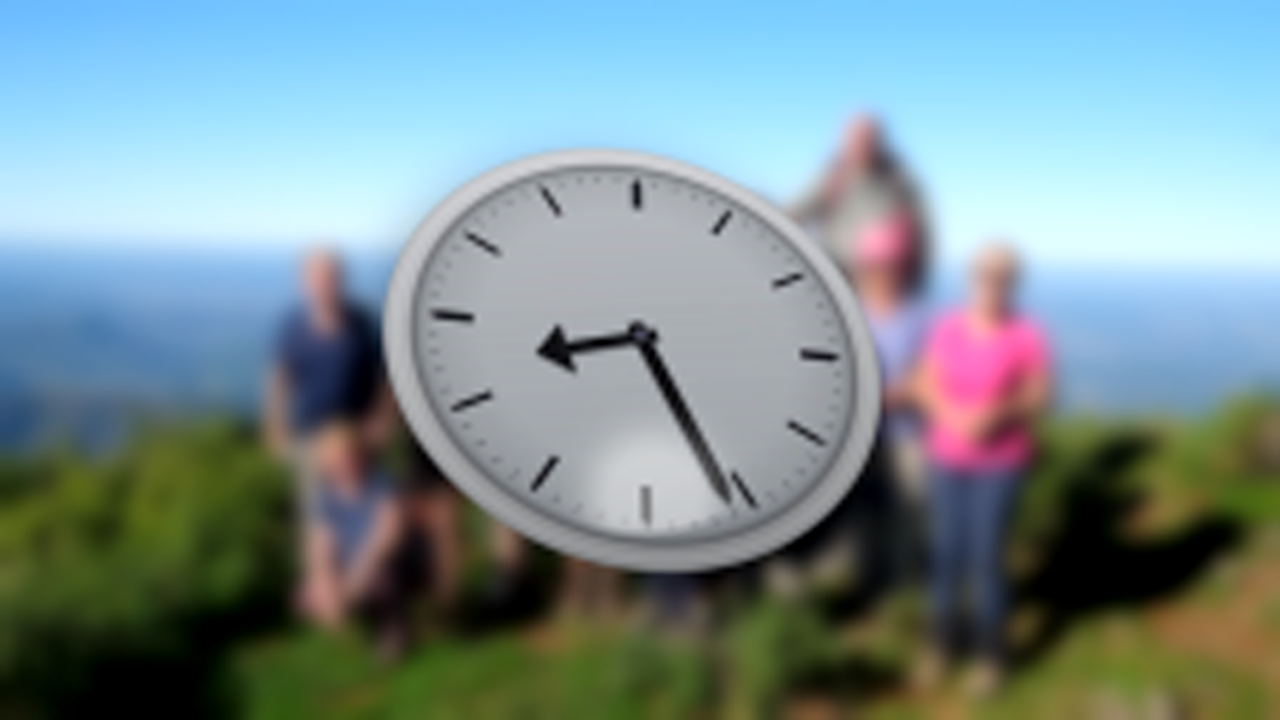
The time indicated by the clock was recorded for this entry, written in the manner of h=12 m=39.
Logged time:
h=8 m=26
